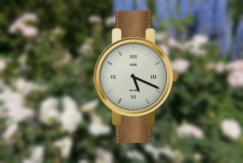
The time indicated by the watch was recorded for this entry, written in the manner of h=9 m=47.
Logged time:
h=5 m=19
